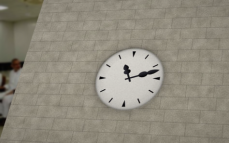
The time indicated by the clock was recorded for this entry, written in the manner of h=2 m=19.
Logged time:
h=11 m=12
